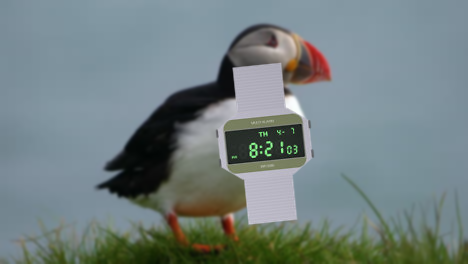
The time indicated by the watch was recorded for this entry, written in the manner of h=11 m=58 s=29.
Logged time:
h=8 m=21 s=3
